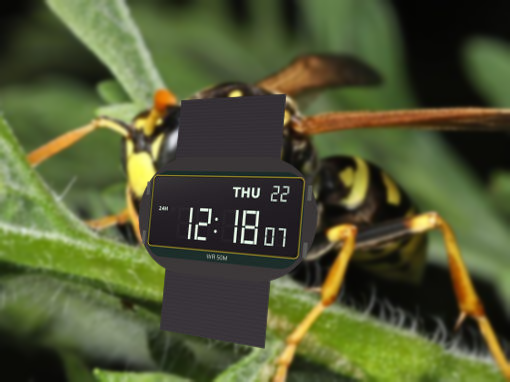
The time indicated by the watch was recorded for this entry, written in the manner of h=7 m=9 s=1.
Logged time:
h=12 m=18 s=7
